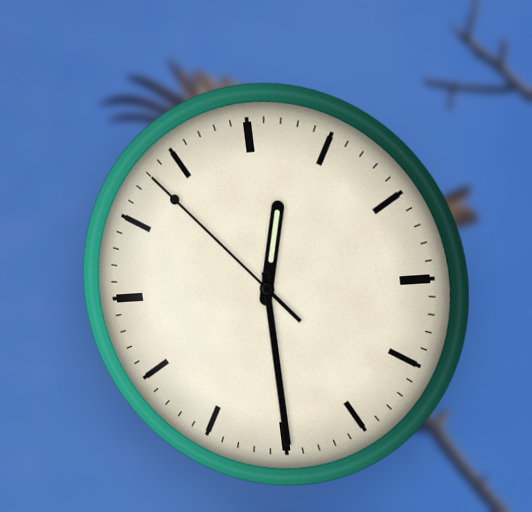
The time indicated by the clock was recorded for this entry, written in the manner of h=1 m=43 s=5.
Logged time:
h=12 m=29 s=53
